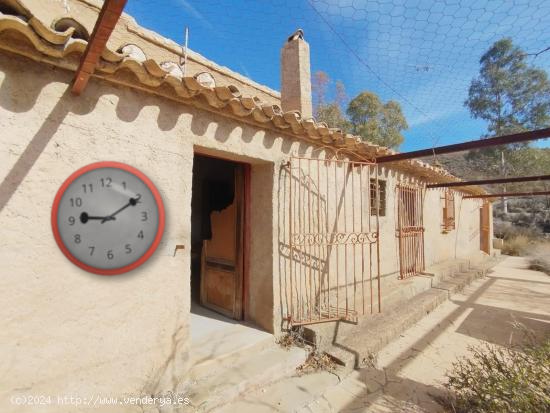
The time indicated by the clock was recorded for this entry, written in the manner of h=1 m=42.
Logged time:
h=9 m=10
